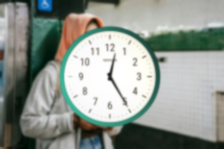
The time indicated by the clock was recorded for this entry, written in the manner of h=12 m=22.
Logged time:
h=12 m=25
